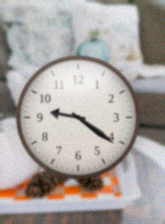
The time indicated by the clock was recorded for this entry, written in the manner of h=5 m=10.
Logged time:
h=9 m=21
